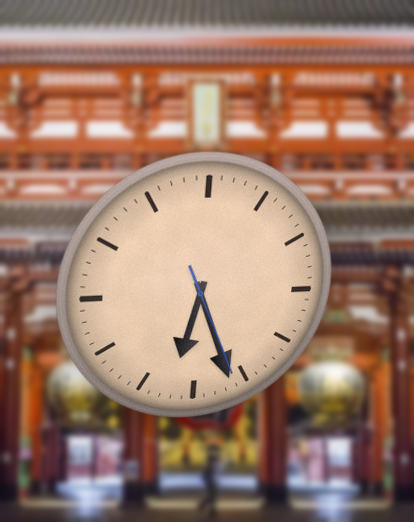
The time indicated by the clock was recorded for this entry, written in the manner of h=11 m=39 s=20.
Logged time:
h=6 m=26 s=26
